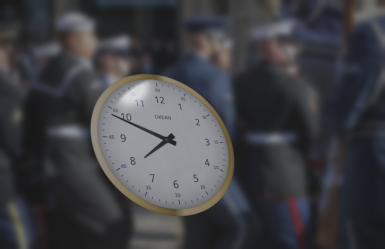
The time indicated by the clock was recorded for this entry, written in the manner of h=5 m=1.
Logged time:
h=7 m=49
